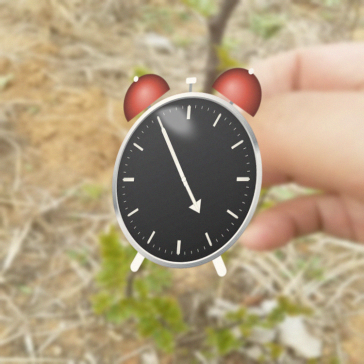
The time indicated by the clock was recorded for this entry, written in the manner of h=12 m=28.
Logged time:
h=4 m=55
